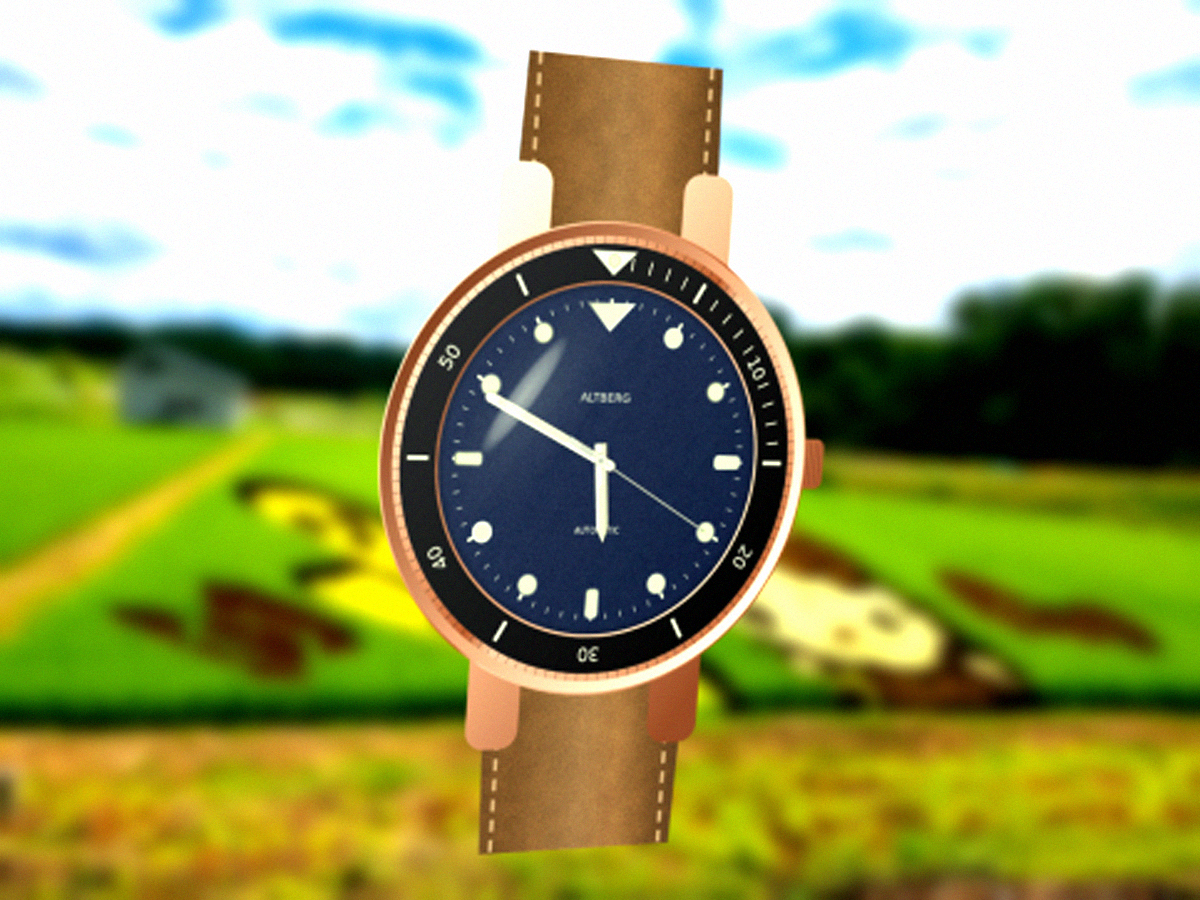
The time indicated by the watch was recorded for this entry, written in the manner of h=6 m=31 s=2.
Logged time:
h=5 m=49 s=20
